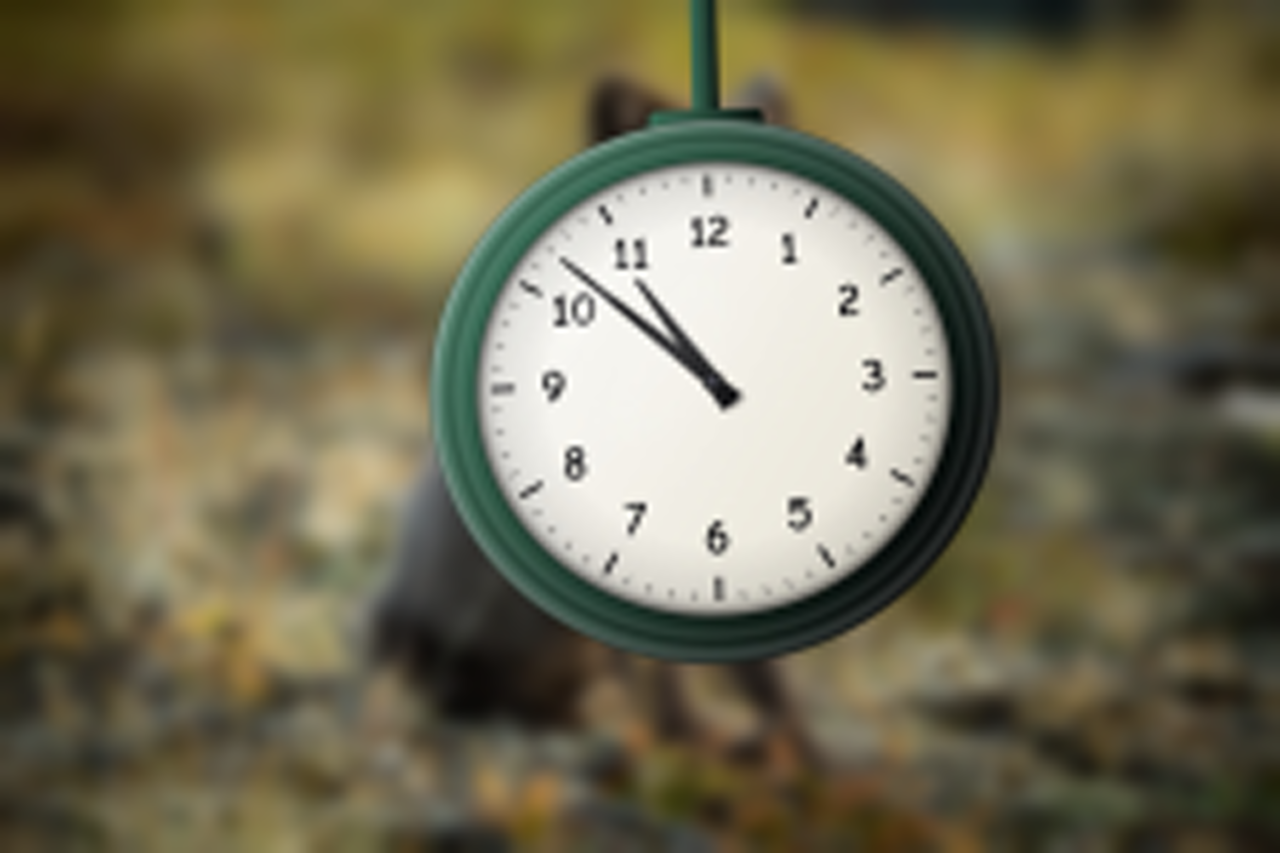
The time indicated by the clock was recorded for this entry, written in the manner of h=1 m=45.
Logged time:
h=10 m=52
